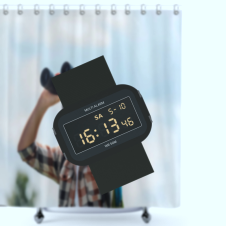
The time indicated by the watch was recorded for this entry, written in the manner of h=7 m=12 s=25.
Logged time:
h=16 m=13 s=46
